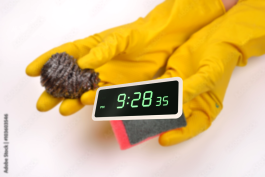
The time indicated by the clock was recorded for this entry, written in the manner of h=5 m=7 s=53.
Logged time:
h=9 m=28 s=35
